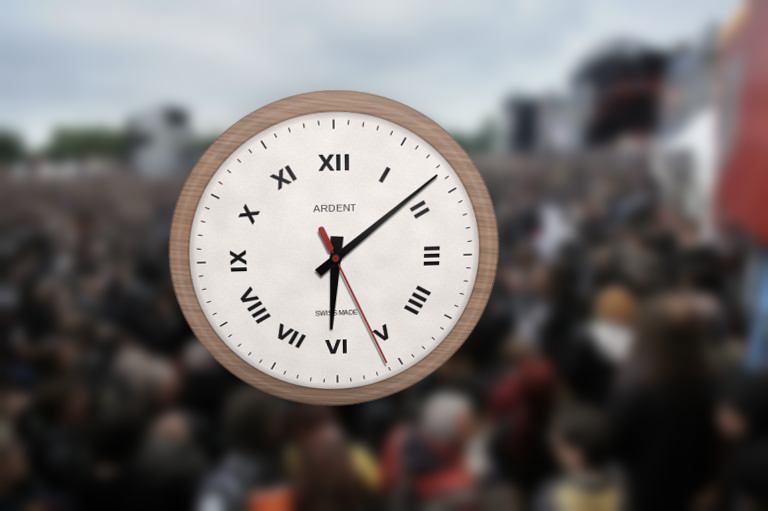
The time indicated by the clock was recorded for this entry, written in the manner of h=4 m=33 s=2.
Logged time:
h=6 m=8 s=26
